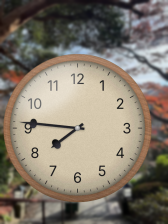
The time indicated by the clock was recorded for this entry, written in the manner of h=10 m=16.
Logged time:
h=7 m=46
